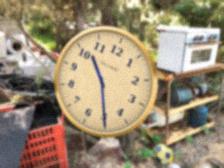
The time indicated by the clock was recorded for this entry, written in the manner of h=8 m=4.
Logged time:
h=10 m=25
